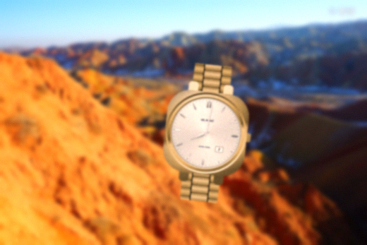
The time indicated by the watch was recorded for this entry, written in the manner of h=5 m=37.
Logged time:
h=8 m=1
